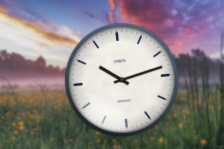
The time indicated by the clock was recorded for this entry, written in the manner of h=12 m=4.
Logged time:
h=10 m=13
